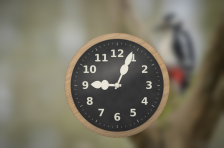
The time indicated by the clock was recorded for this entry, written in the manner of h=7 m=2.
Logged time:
h=9 m=4
